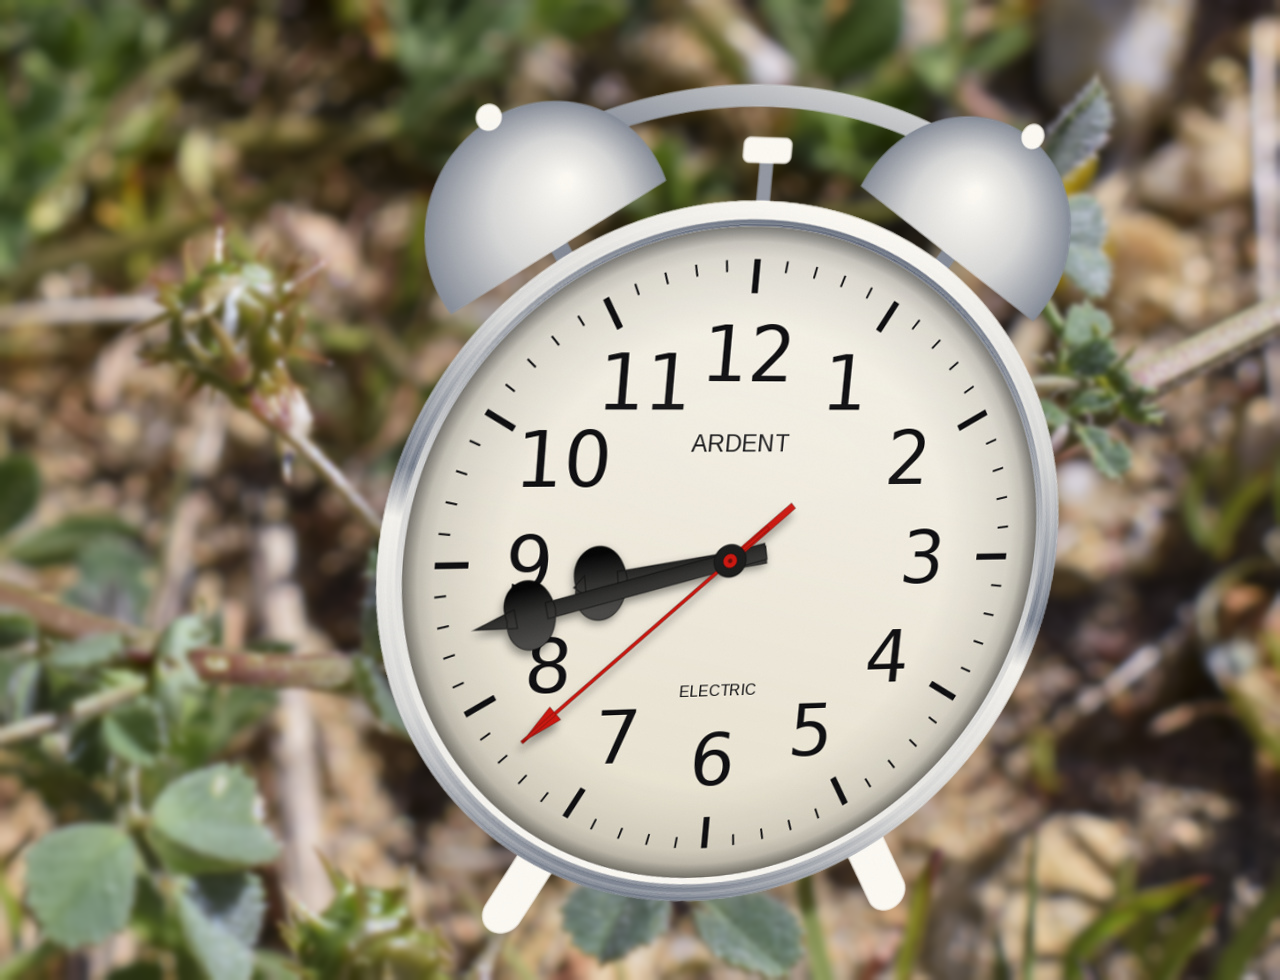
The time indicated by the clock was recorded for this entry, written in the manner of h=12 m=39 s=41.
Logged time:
h=8 m=42 s=38
